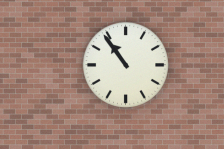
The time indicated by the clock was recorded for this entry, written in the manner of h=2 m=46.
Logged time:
h=10 m=54
